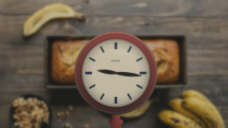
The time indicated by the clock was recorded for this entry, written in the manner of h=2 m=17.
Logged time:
h=9 m=16
